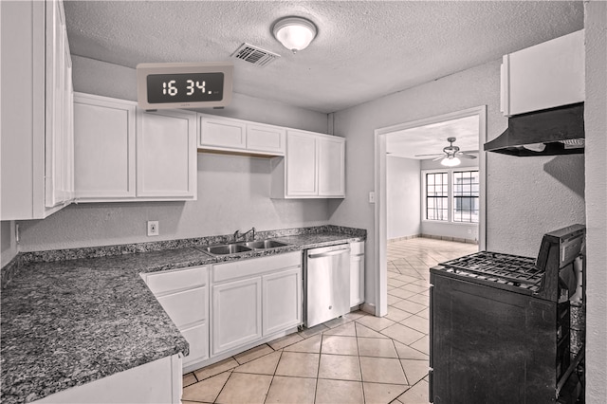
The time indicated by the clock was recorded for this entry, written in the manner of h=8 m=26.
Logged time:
h=16 m=34
